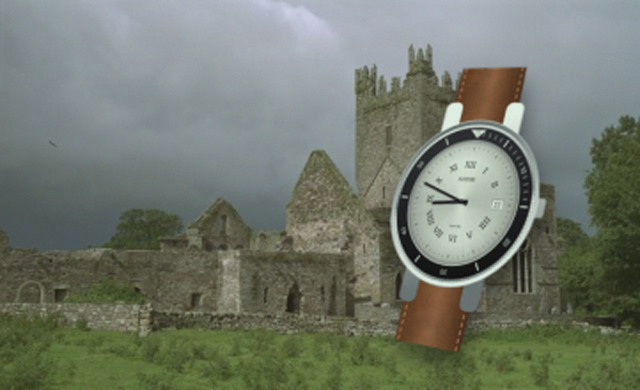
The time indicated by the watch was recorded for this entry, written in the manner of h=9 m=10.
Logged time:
h=8 m=48
